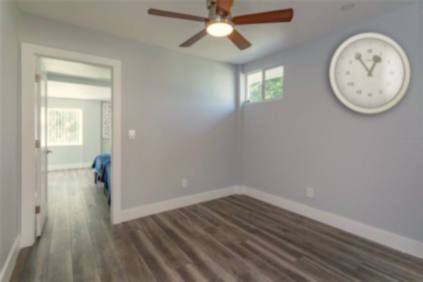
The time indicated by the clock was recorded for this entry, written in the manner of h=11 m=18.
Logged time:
h=12 m=54
